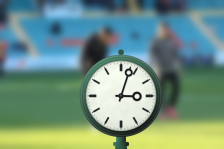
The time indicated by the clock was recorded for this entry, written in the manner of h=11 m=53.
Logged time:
h=3 m=3
